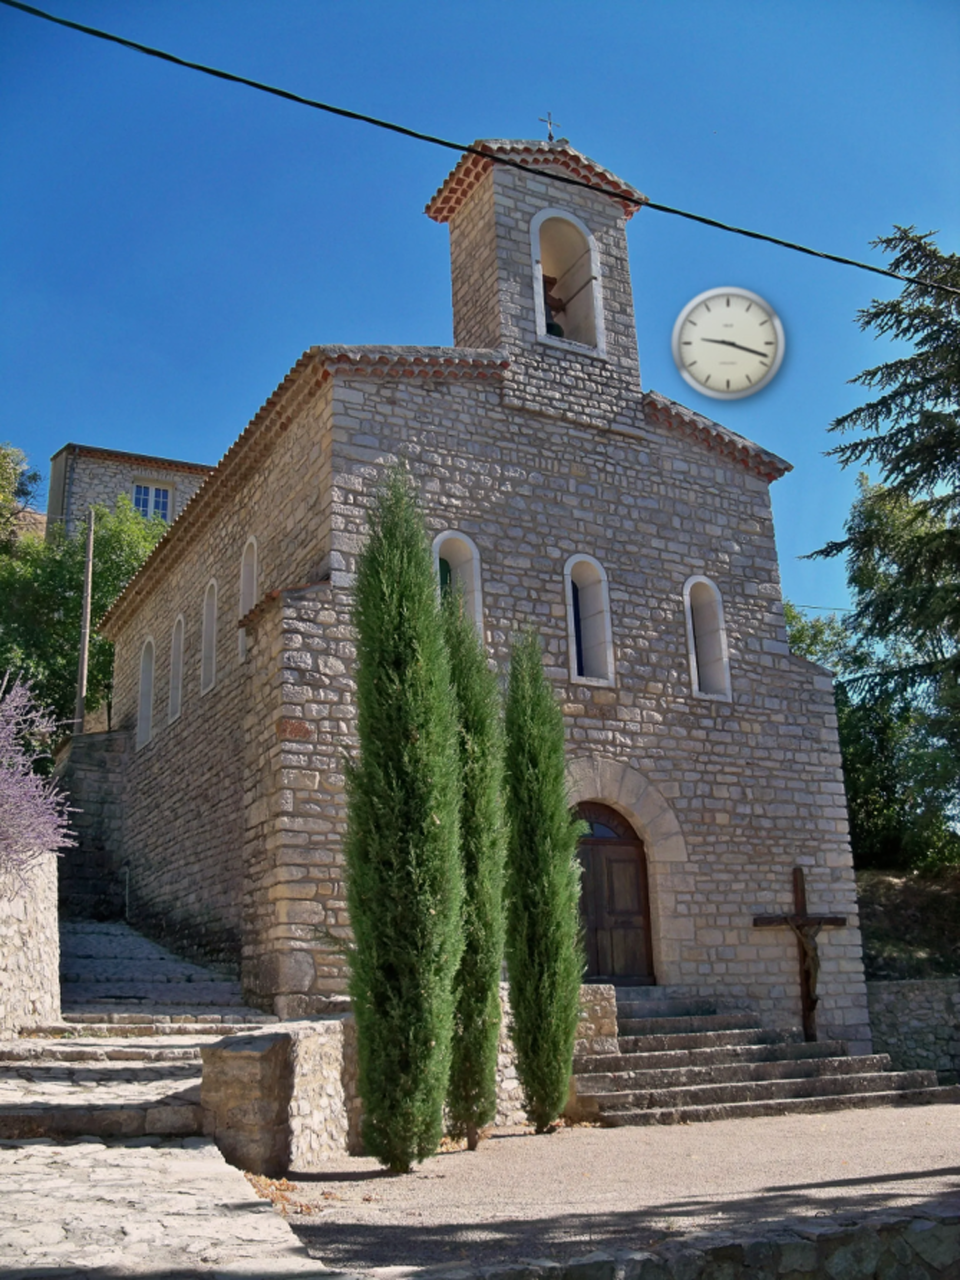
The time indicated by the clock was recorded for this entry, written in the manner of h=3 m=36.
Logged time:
h=9 m=18
